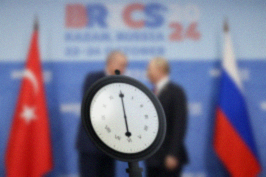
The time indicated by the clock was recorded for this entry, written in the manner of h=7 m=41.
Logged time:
h=6 m=0
